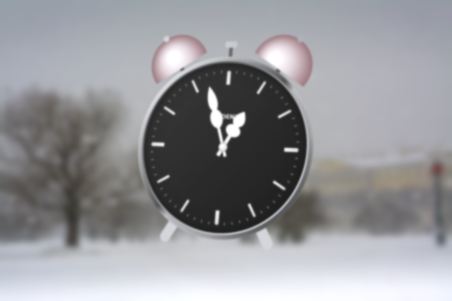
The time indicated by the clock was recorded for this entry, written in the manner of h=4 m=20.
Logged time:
h=12 m=57
